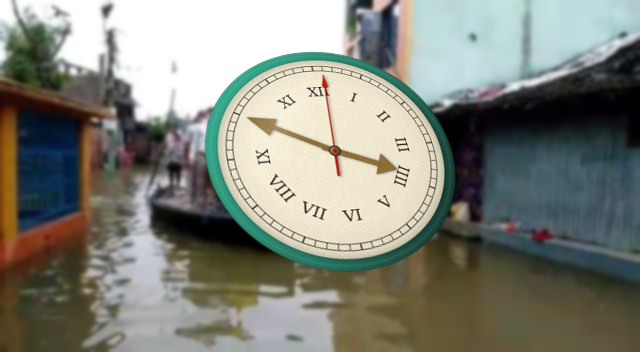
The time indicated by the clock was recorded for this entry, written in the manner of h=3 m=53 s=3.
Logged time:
h=3 m=50 s=1
